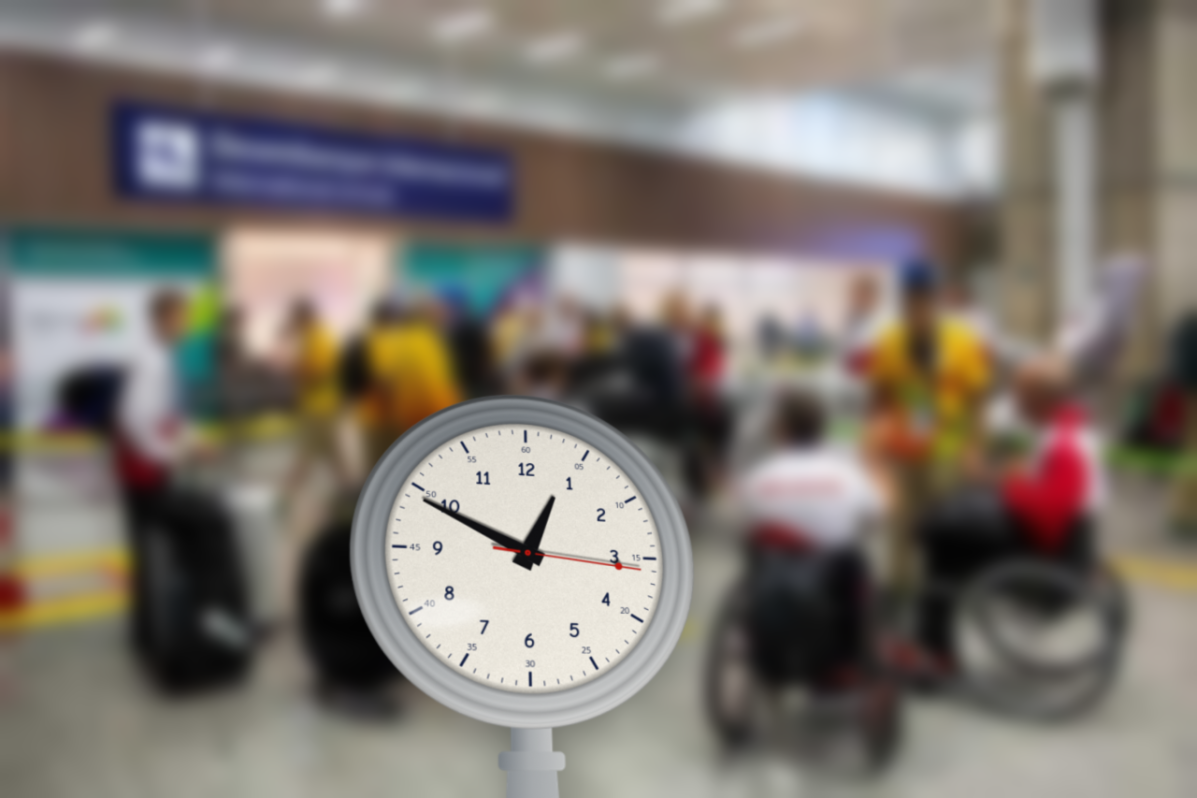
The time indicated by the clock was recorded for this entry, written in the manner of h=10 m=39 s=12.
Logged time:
h=12 m=49 s=16
